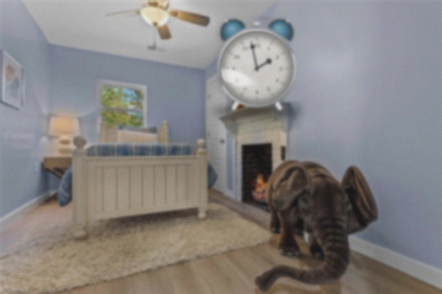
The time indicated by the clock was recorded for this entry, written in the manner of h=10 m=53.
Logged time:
h=1 m=58
